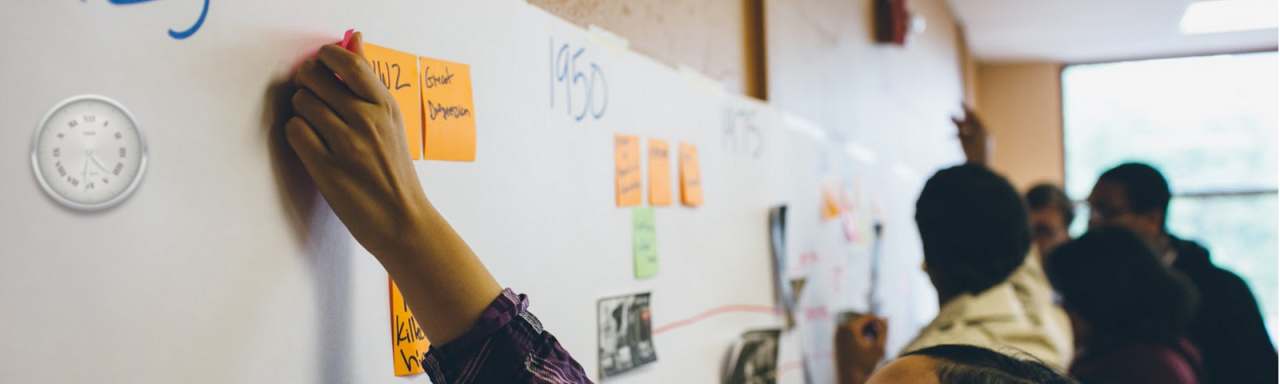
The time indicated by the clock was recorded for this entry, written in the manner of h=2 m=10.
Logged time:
h=4 m=31
